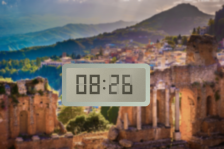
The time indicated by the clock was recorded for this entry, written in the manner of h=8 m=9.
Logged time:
h=8 m=26
